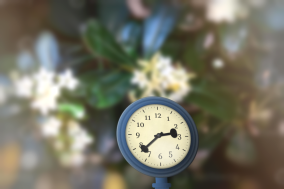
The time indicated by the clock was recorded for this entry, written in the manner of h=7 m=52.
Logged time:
h=2 m=38
